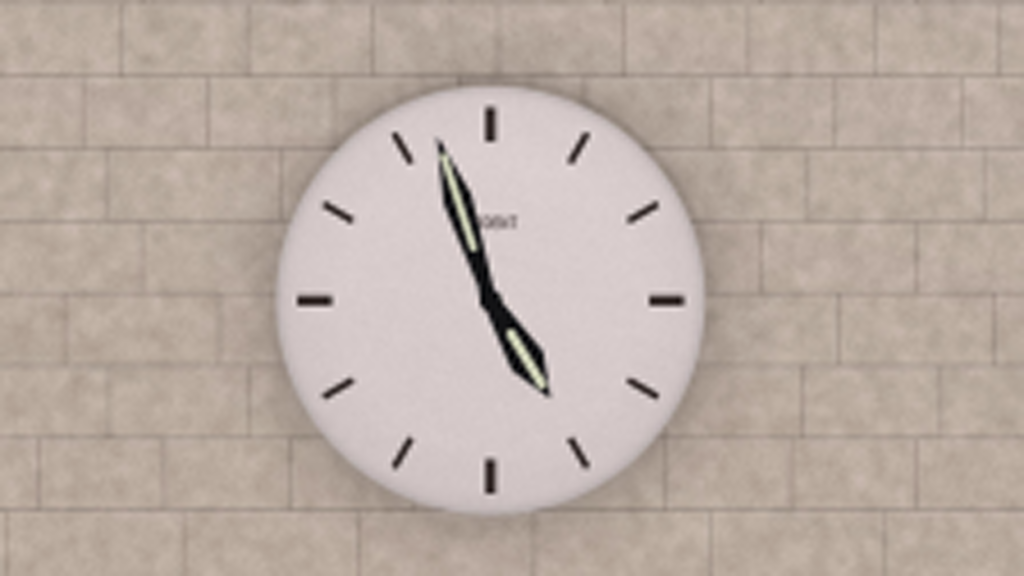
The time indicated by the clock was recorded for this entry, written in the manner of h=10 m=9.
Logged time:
h=4 m=57
